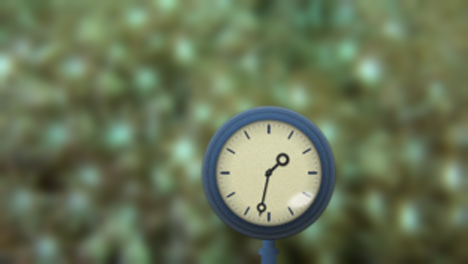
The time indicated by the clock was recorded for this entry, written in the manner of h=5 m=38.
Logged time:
h=1 m=32
